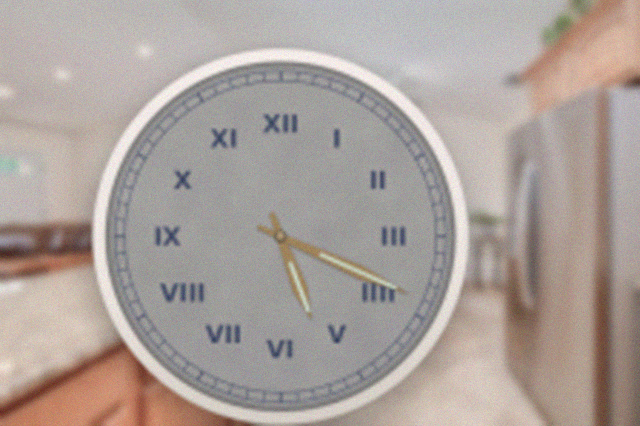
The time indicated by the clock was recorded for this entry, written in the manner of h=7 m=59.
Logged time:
h=5 m=19
